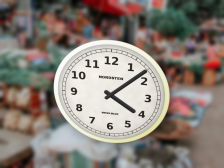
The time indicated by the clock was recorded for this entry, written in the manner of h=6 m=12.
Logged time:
h=4 m=8
